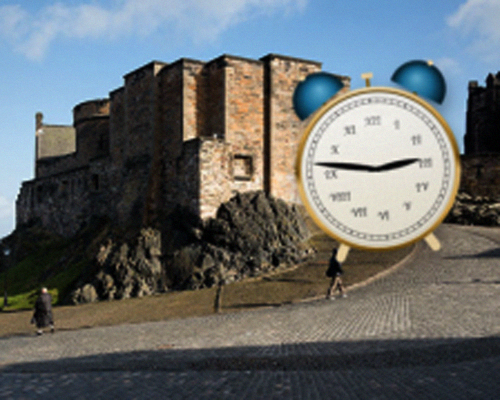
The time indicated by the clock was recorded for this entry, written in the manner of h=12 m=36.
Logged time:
h=2 m=47
